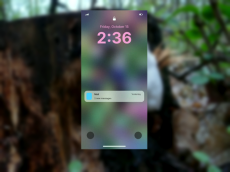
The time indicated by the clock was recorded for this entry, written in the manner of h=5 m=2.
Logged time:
h=2 m=36
